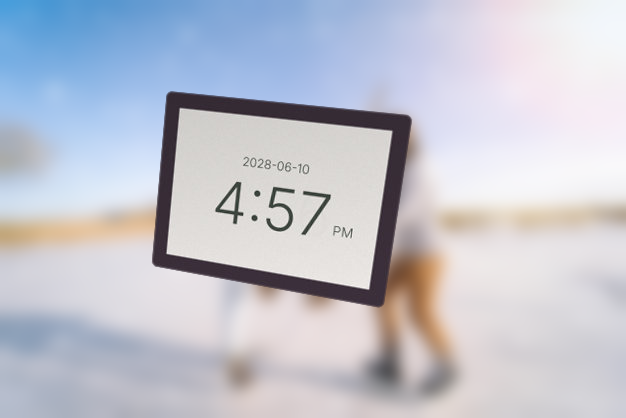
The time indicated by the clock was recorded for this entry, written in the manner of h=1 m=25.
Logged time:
h=4 m=57
